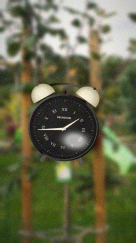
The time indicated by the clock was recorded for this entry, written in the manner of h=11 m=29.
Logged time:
h=1 m=44
